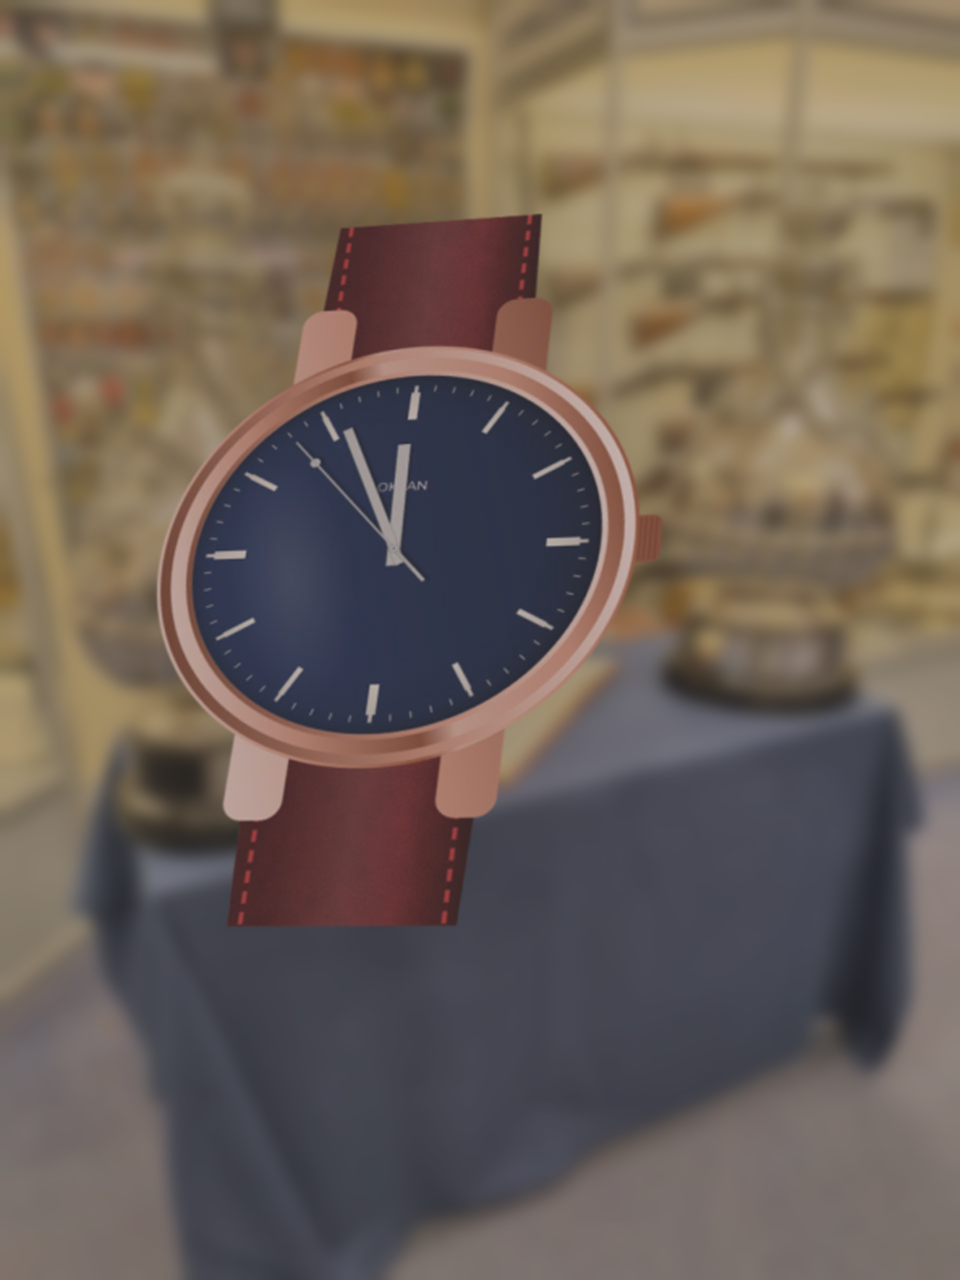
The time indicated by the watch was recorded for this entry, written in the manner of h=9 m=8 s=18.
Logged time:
h=11 m=55 s=53
